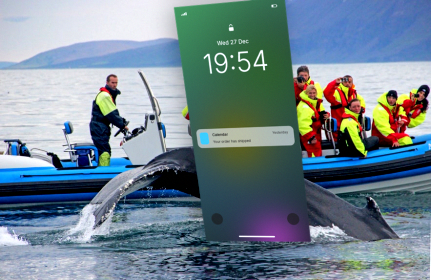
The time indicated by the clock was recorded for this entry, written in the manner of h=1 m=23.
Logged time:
h=19 m=54
